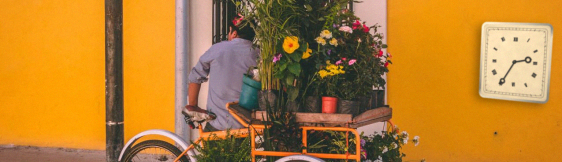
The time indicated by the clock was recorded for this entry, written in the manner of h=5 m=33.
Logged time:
h=2 m=35
